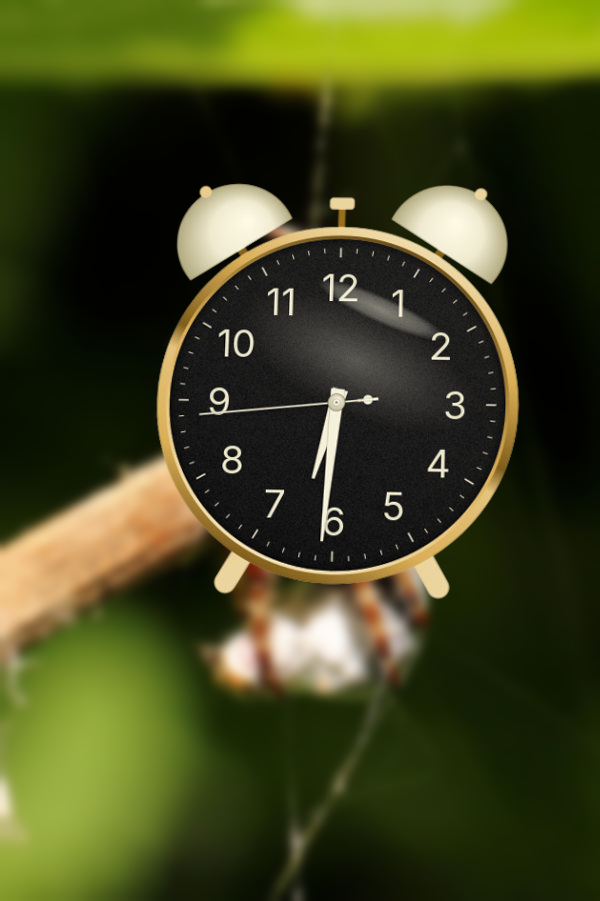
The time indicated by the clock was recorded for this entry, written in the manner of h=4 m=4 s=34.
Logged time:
h=6 m=30 s=44
